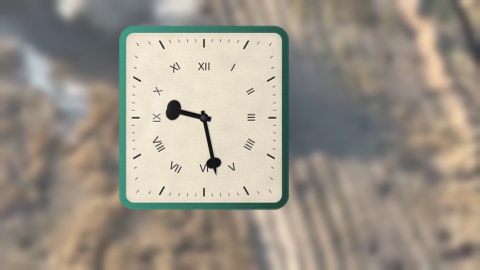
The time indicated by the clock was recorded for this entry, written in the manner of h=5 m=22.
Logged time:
h=9 m=28
